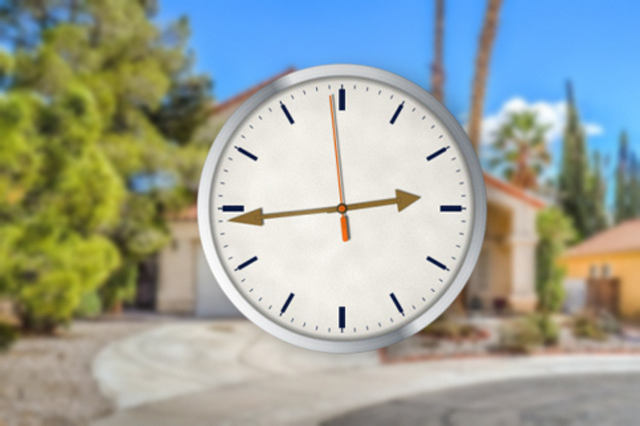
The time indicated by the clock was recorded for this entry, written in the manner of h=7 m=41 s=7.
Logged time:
h=2 m=43 s=59
